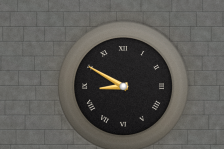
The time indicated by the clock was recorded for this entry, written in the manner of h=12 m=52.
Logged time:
h=8 m=50
